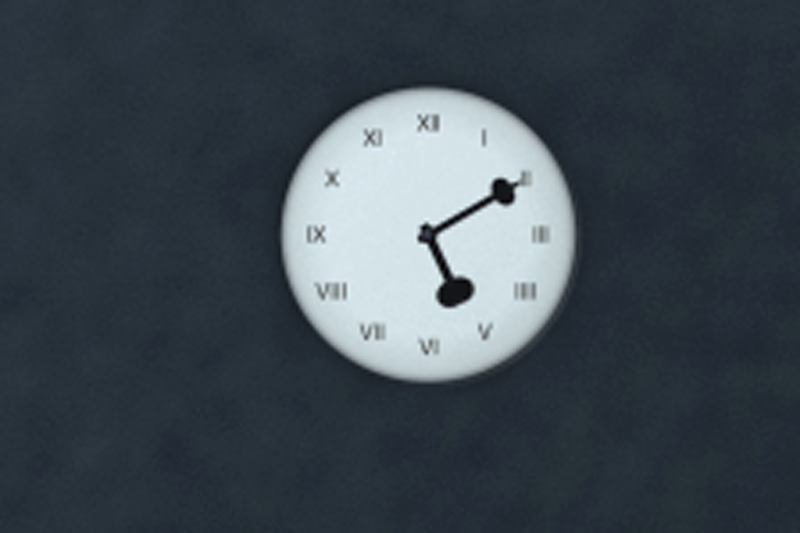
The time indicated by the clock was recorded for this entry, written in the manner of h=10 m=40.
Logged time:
h=5 m=10
